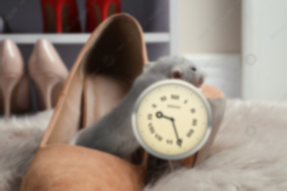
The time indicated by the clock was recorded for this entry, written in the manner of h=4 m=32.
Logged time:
h=9 m=26
